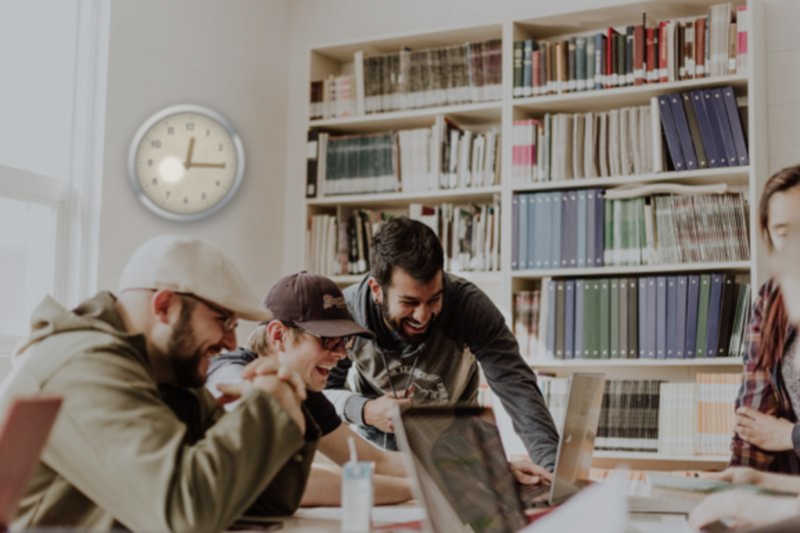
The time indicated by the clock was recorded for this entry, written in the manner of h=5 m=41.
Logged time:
h=12 m=15
